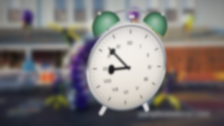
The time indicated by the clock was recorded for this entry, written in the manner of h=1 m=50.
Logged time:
h=8 m=52
